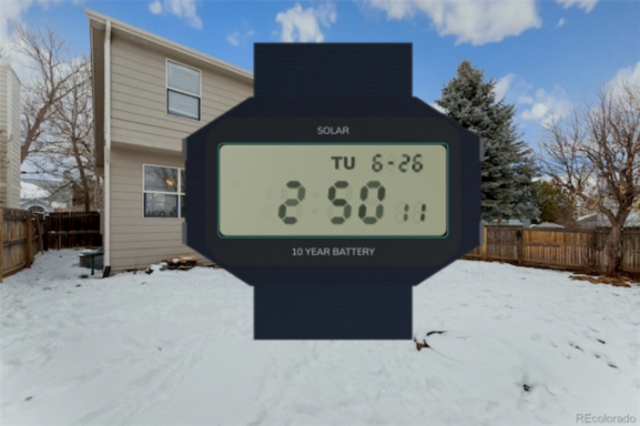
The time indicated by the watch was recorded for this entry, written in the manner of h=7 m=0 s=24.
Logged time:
h=2 m=50 s=11
